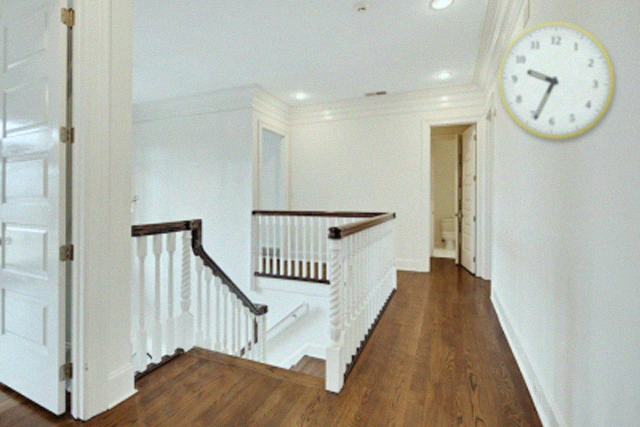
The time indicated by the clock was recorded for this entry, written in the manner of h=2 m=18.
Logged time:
h=9 m=34
